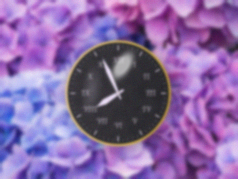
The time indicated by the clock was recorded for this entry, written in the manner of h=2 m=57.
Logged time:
h=7 m=56
